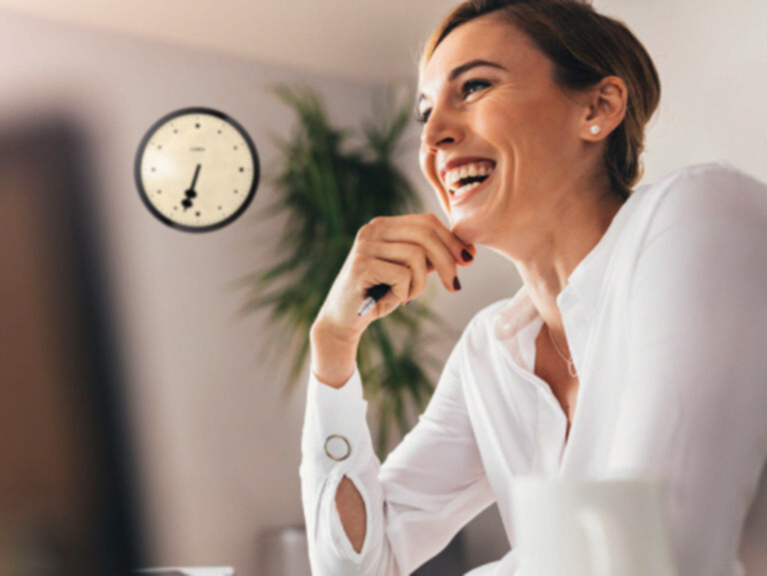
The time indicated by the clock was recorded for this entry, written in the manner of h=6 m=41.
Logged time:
h=6 m=33
